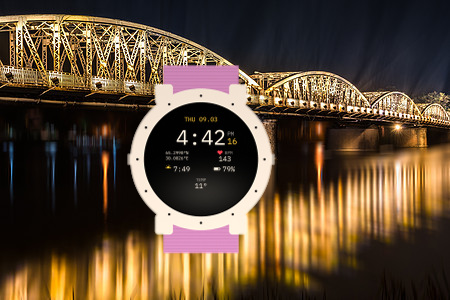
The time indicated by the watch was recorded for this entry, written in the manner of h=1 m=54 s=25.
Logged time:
h=4 m=42 s=16
